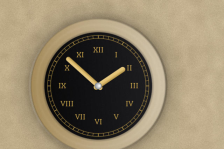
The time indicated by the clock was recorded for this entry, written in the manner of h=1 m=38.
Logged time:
h=1 m=52
